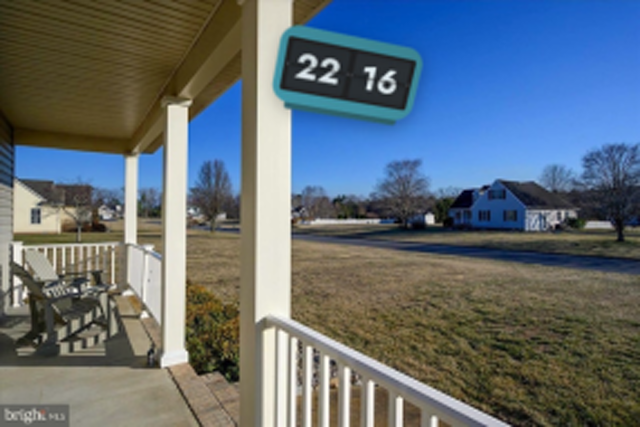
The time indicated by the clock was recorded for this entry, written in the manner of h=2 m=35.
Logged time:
h=22 m=16
